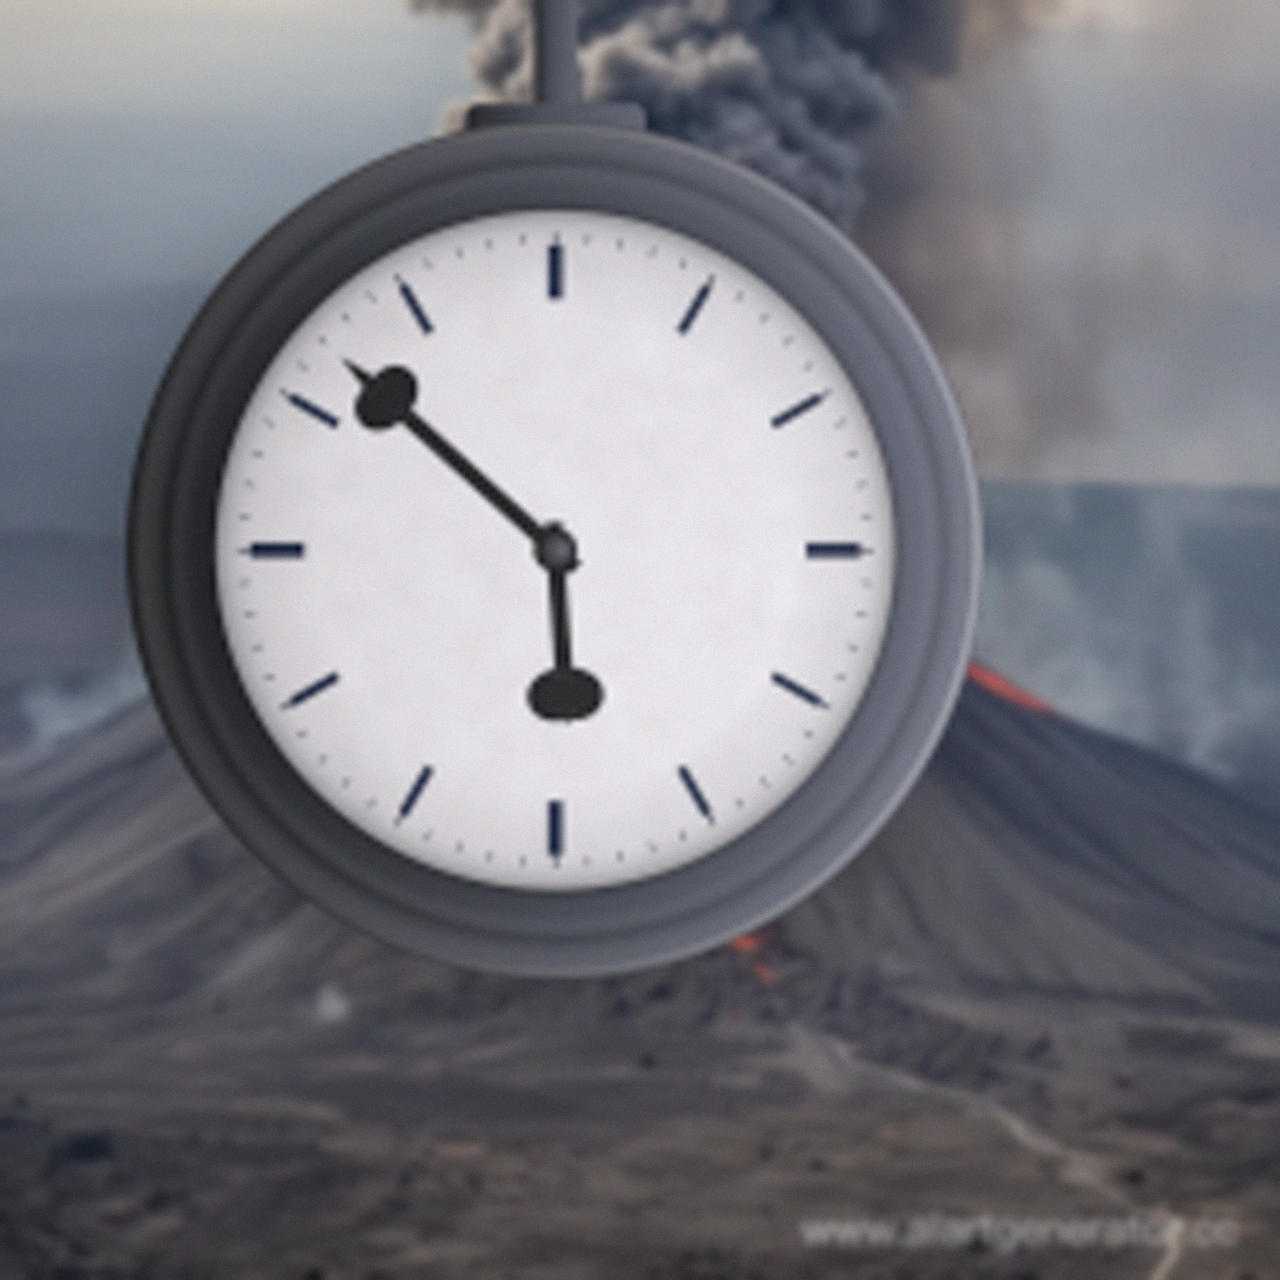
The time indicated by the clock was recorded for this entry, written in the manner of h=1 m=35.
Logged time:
h=5 m=52
